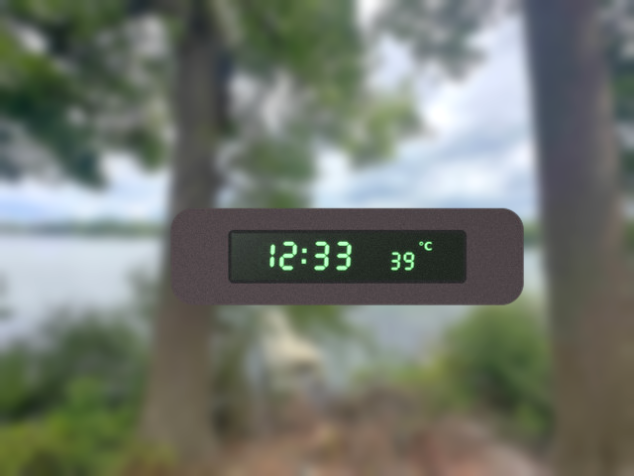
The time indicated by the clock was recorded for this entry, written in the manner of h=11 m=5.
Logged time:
h=12 m=33
